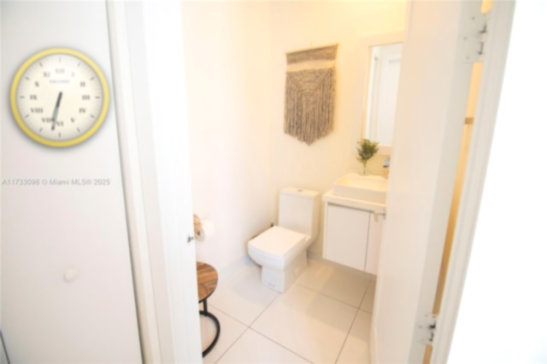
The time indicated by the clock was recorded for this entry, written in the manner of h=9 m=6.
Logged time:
h=6 m=32
